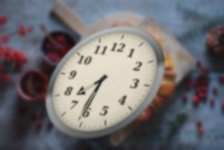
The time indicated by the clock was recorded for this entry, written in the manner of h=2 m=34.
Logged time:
h=7 m=31
